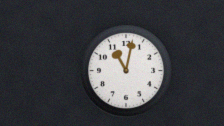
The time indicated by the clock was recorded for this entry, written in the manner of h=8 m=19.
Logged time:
h=11 m=2
